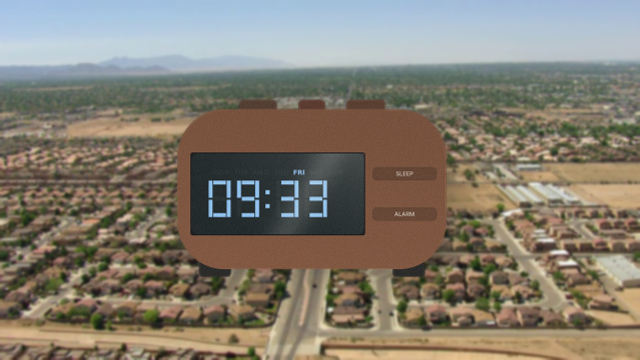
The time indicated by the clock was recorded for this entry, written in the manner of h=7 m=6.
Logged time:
h=9 m=33
